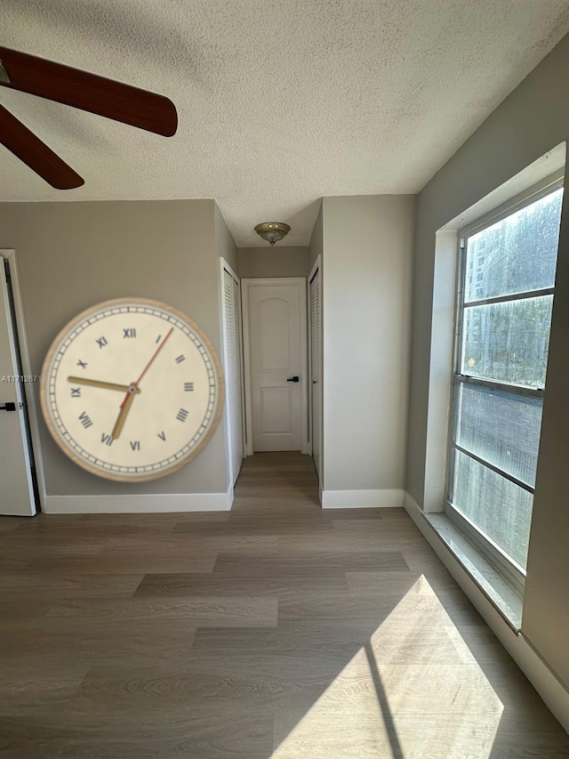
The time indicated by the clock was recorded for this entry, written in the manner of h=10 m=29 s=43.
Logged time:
h=6 m=47 s=6
